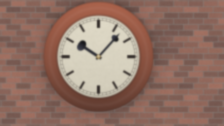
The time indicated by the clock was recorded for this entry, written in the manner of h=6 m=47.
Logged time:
h=10 m=7
